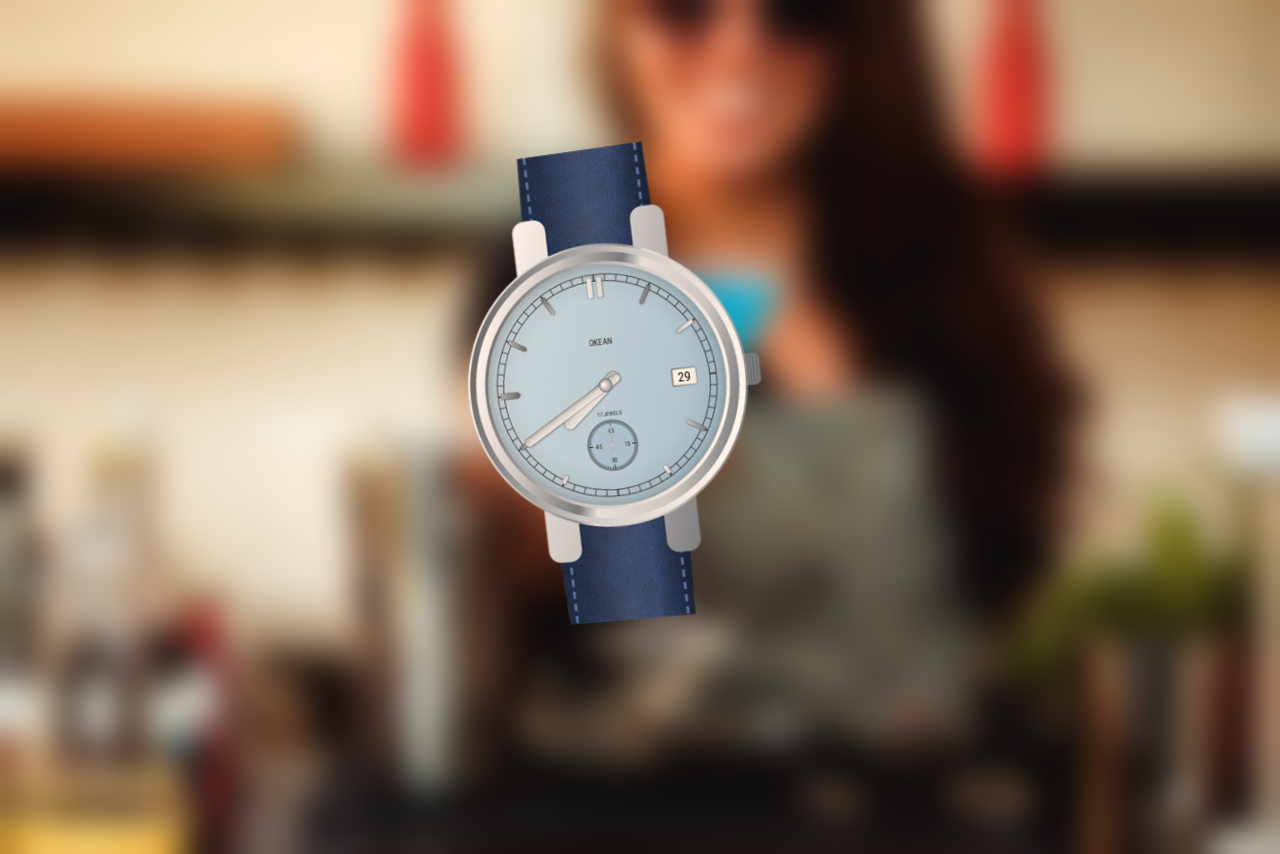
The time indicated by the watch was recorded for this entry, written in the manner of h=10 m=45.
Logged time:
h=7 m=40
